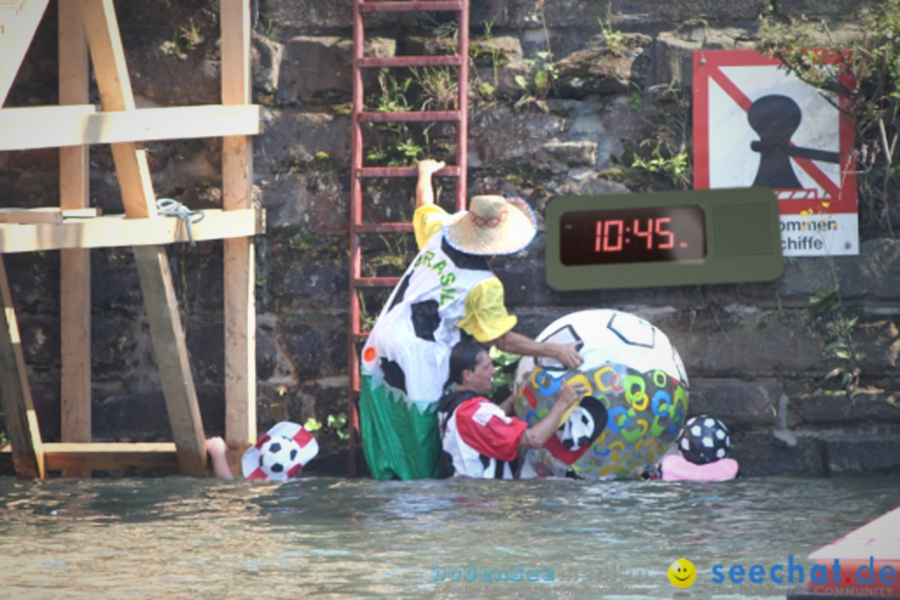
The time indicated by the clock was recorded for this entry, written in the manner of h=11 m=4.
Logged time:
h=10 m=45
